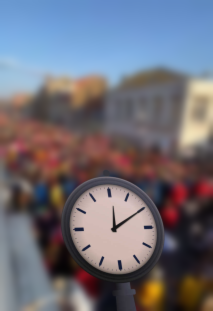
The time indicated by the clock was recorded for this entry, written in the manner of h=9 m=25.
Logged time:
h=12 m=10
